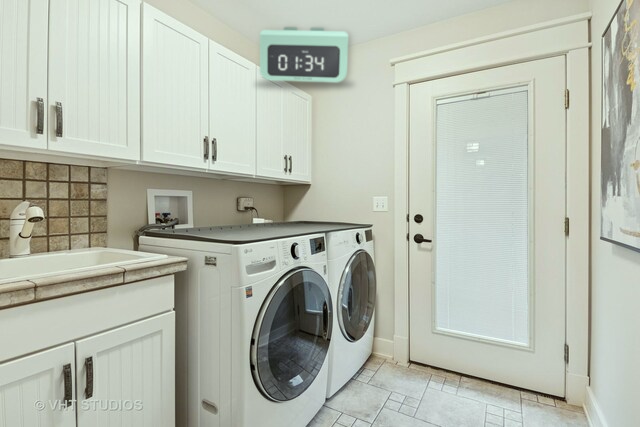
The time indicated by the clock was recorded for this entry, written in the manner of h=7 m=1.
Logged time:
h=1 m=34
